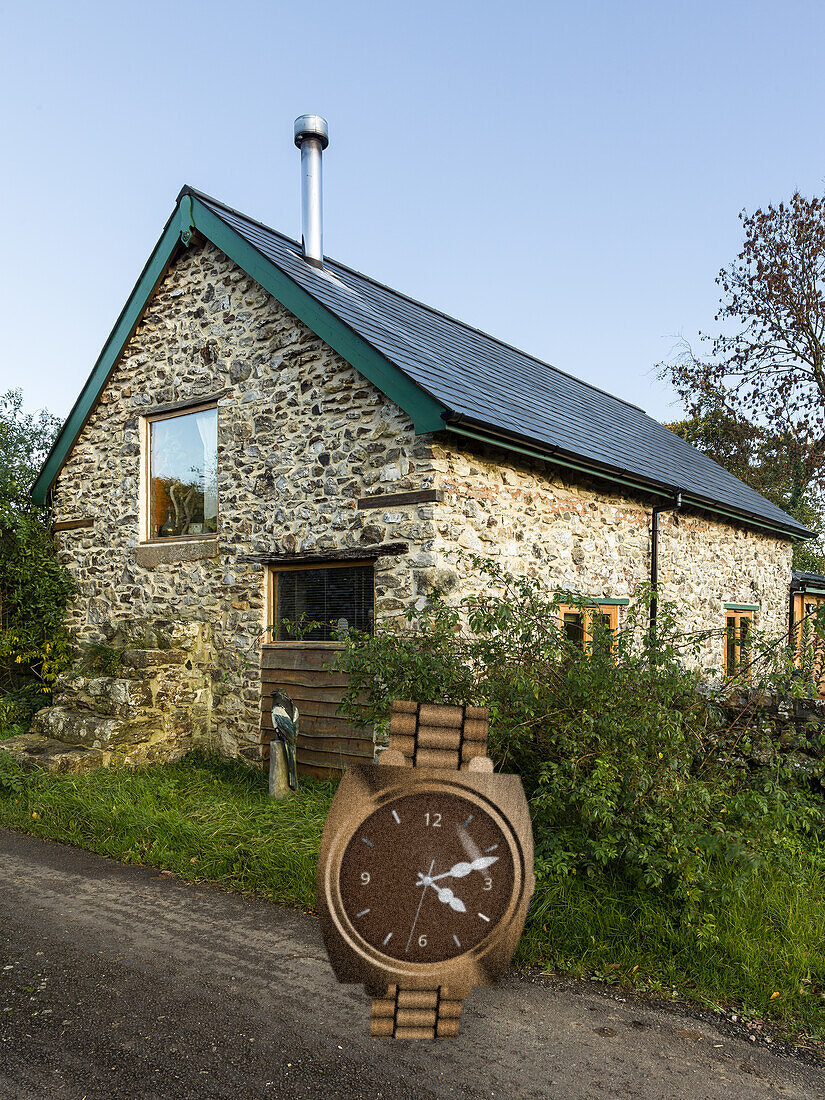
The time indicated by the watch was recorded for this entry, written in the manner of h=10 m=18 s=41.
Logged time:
h=4 m=11 s=32
